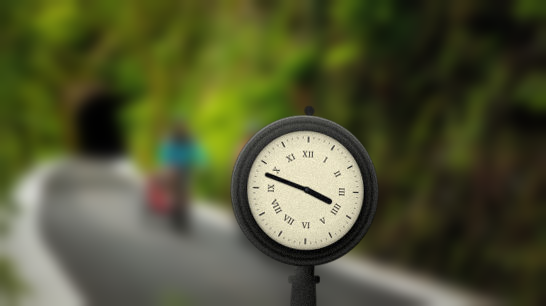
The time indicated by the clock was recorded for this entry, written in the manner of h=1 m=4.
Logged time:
h=3 m=48
